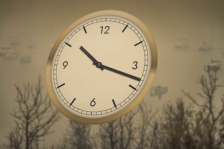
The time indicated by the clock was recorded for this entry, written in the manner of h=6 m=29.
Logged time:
h=10 m=18
